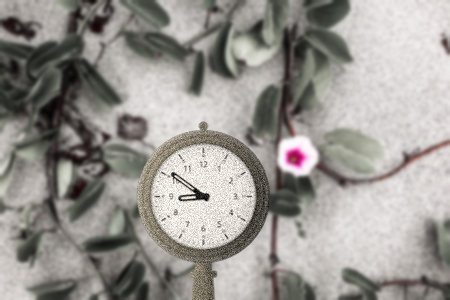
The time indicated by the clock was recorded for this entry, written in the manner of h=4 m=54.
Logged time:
h=8 m=51
